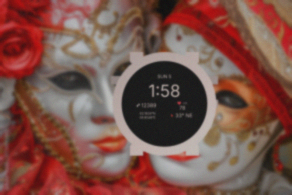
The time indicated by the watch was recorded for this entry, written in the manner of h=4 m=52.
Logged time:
h=1 m=58
